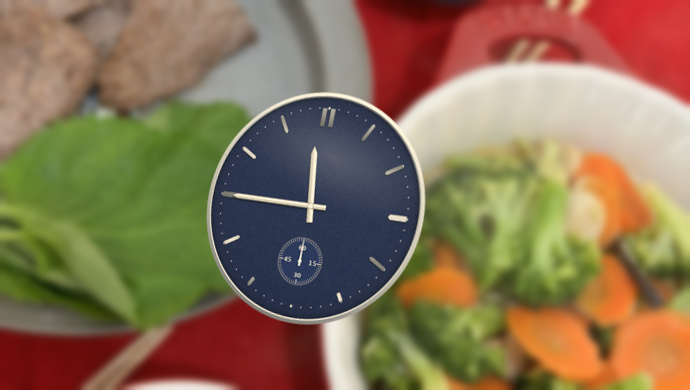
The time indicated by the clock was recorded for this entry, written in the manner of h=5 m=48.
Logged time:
h=11 m=45
